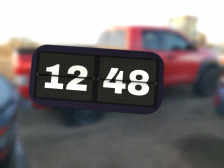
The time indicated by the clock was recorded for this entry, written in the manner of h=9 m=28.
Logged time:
h=12 m=48
